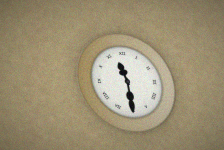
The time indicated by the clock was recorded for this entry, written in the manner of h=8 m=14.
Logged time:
h=11 m=30
